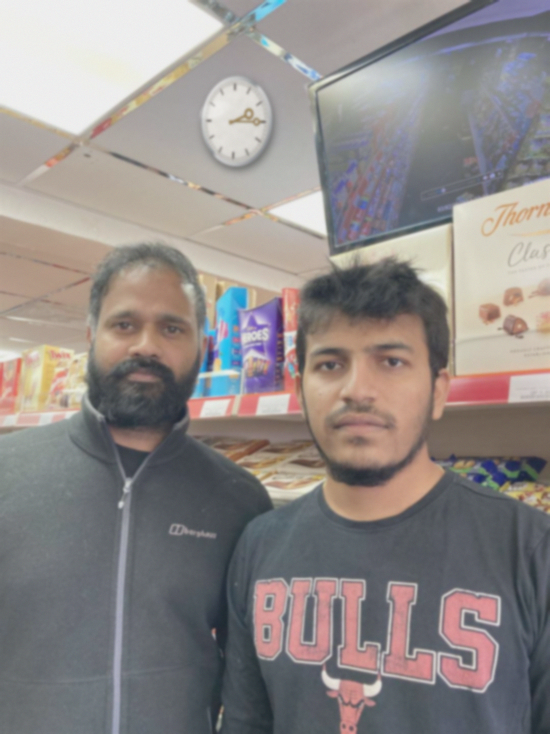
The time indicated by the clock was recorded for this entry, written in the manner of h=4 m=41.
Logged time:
h=2 m=15
